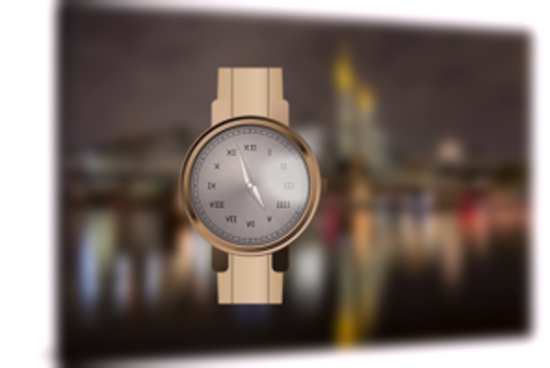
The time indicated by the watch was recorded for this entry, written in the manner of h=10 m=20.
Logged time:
h=4 m=57
